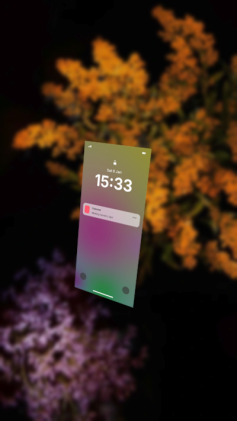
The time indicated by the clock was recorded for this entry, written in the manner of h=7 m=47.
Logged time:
h=15 m=33
